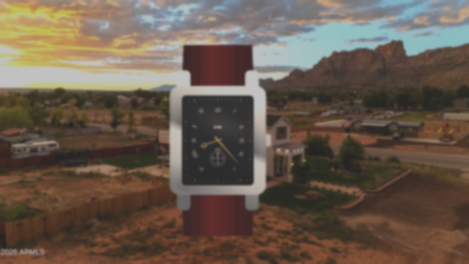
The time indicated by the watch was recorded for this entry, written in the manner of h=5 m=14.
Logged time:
h=8 m=23
